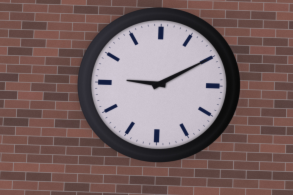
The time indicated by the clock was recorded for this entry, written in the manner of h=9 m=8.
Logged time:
h=9 m=10
